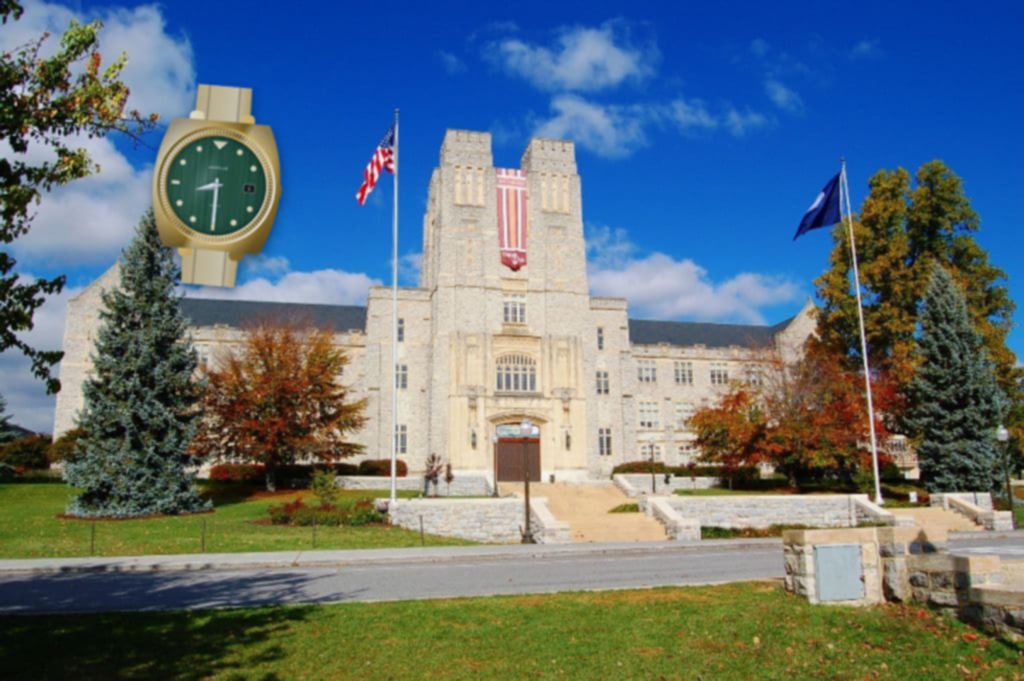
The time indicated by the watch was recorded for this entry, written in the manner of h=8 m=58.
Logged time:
h=8 m=30
